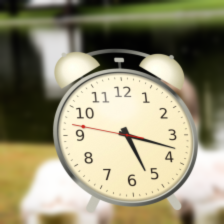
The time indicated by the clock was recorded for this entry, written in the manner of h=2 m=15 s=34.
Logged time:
h=5 m=17 s=47
